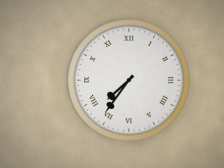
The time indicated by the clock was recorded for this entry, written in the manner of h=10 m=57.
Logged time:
h=7 m=36
